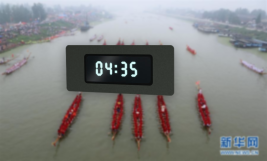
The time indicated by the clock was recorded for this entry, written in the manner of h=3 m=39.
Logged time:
h=4 m=35
